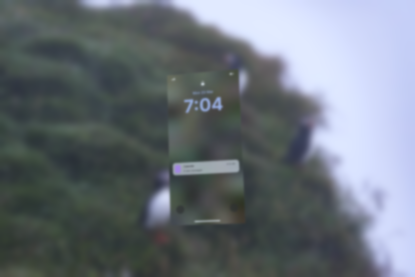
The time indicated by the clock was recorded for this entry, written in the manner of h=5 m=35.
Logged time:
h=7 m=4
